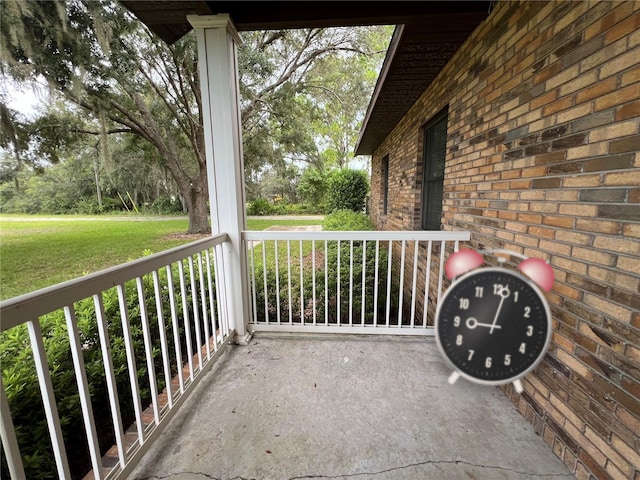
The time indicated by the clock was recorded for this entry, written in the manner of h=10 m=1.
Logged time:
h=9 m=2
